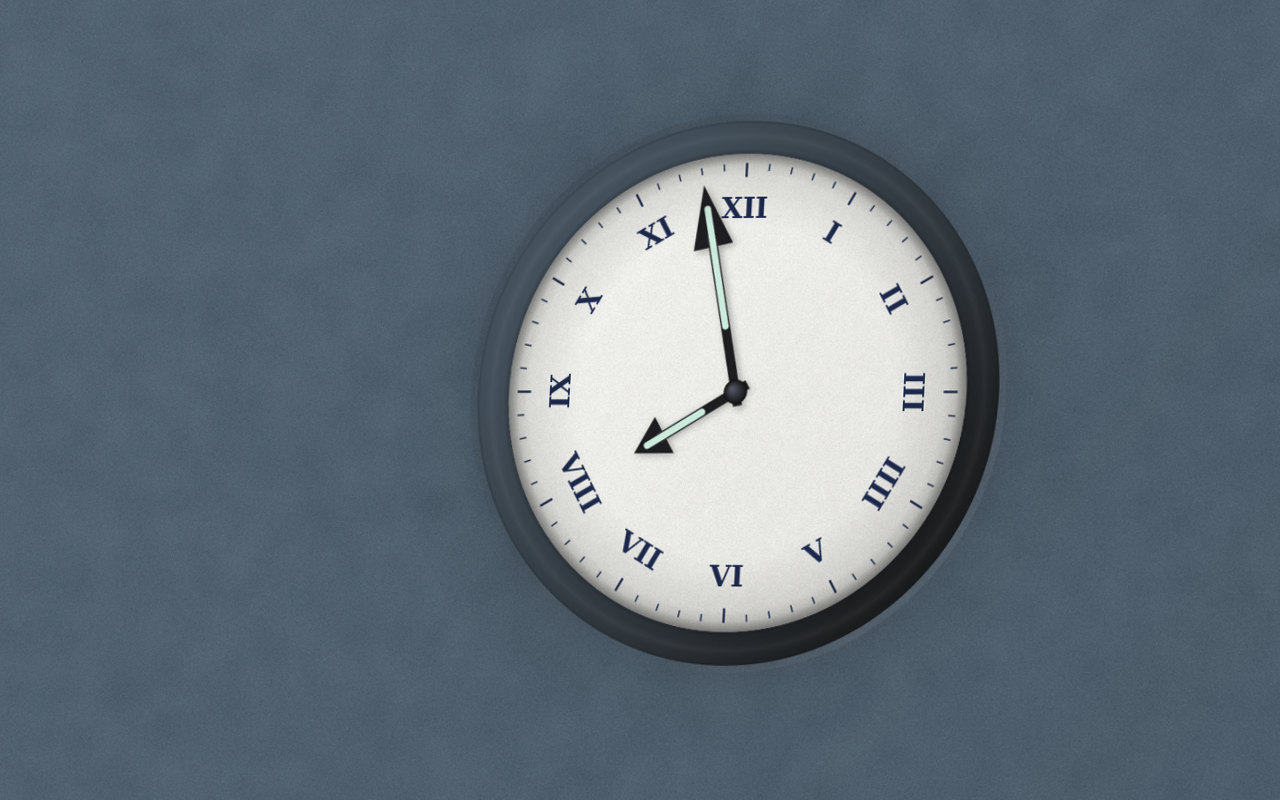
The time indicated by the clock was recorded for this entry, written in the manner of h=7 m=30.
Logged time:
h=7 m=58
